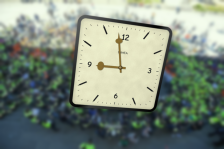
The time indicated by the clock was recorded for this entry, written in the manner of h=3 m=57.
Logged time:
h=8 m=58
